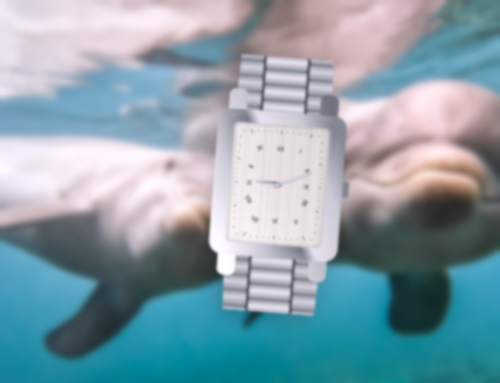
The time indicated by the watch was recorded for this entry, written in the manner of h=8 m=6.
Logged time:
h=9 m=11
